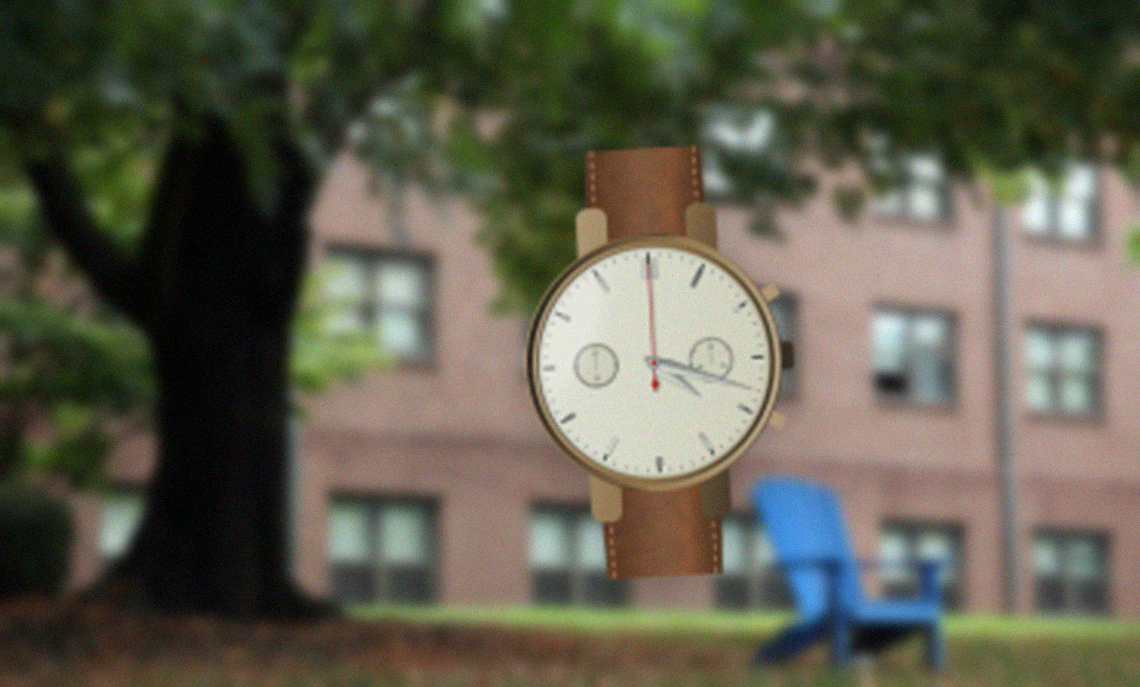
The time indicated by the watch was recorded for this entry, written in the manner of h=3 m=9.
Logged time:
h=4 m=18
